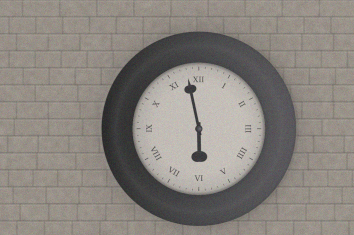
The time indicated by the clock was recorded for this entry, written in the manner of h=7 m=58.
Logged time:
h=5 m=58
